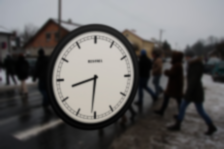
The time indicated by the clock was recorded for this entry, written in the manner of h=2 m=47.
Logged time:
h=8 m=31
